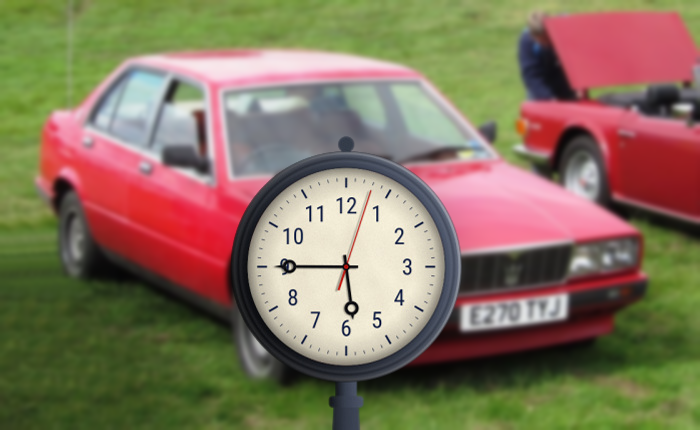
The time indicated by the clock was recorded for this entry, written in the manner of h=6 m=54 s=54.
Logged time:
h=5 m=45 s=3
